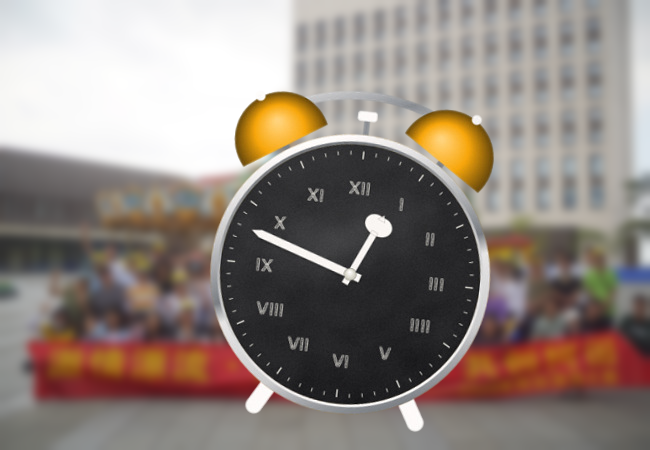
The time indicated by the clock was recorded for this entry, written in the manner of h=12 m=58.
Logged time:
h=12 m=48
